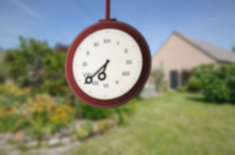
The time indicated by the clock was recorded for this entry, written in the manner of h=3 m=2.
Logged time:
h=6 m=38
